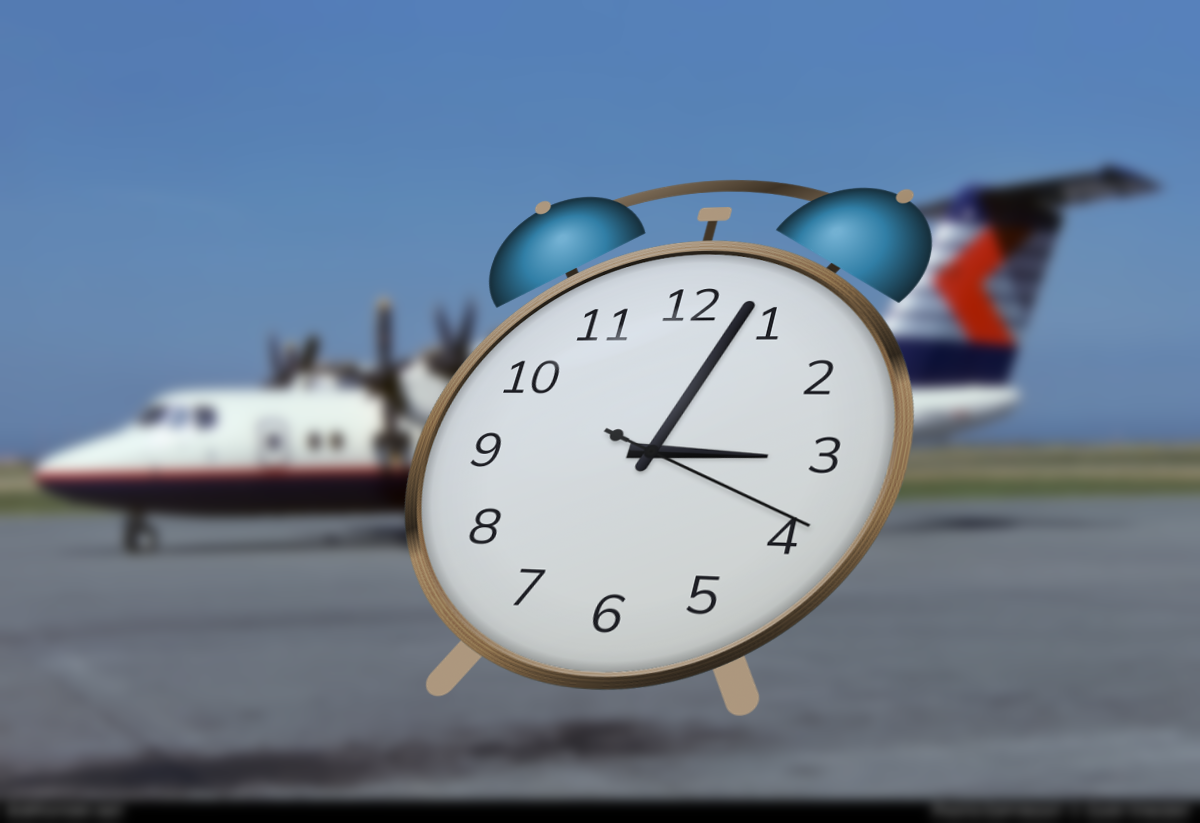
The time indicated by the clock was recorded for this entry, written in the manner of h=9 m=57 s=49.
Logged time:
h=3 m=3 s=19
